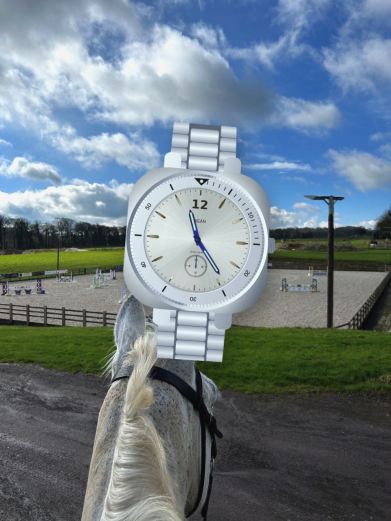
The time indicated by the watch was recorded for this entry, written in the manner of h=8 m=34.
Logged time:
h=11 m=24
